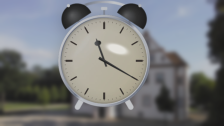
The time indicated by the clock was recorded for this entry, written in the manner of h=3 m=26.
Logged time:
h=11 m=20
